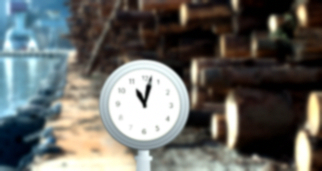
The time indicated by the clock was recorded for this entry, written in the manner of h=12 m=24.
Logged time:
h=11 m=2
